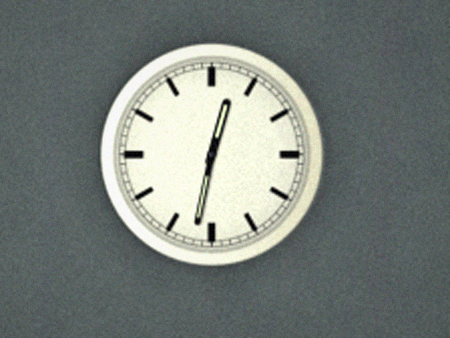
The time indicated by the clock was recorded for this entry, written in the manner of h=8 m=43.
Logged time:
h=12 m=32
